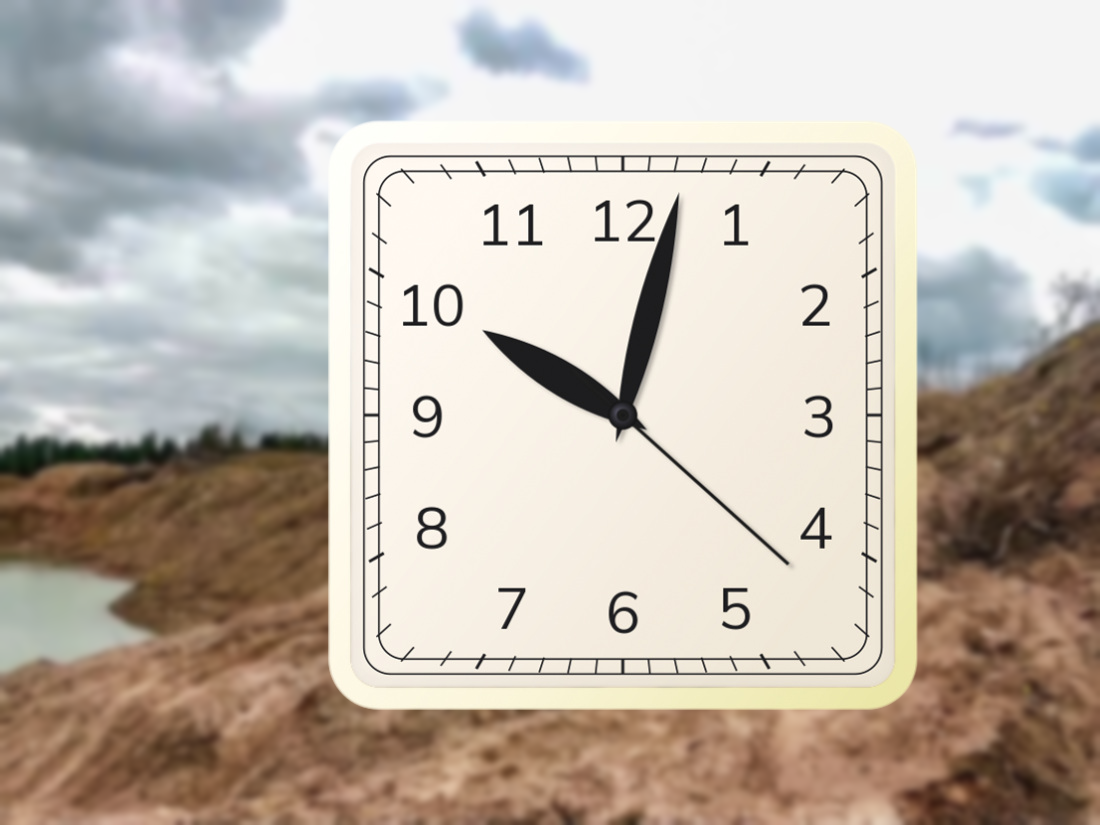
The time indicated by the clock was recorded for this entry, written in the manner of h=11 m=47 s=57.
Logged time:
h=10 m=2 s=22
